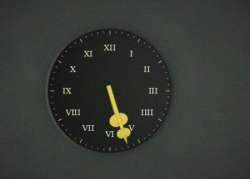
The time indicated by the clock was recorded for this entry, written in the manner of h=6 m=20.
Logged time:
h=5 m=27
